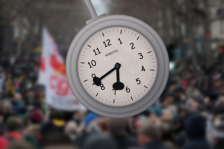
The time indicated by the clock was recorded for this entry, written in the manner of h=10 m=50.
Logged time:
h=6 m=43
